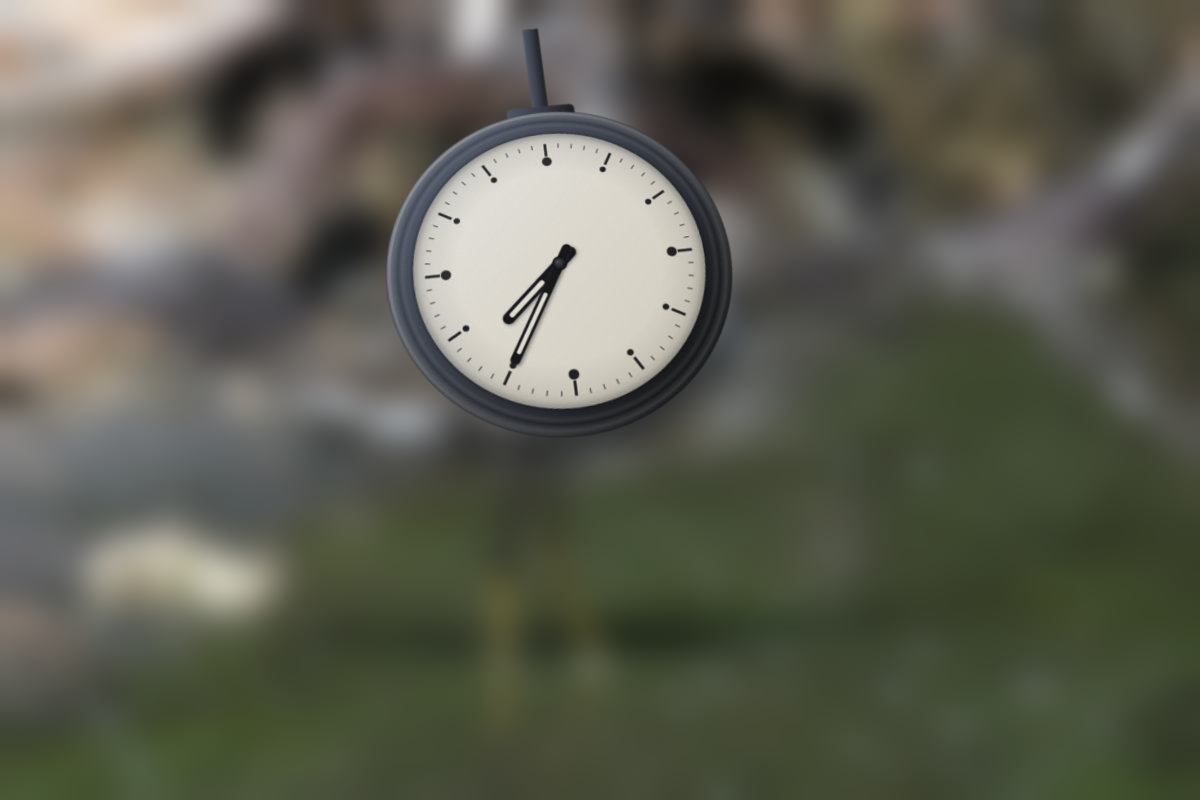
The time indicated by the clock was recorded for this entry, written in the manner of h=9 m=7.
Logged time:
h=7 m=35
